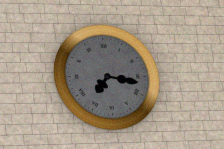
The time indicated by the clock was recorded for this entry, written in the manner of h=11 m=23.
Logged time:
h=7 m=17
